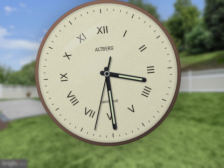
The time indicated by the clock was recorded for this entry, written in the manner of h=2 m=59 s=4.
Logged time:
h=3 m=29 s=33
